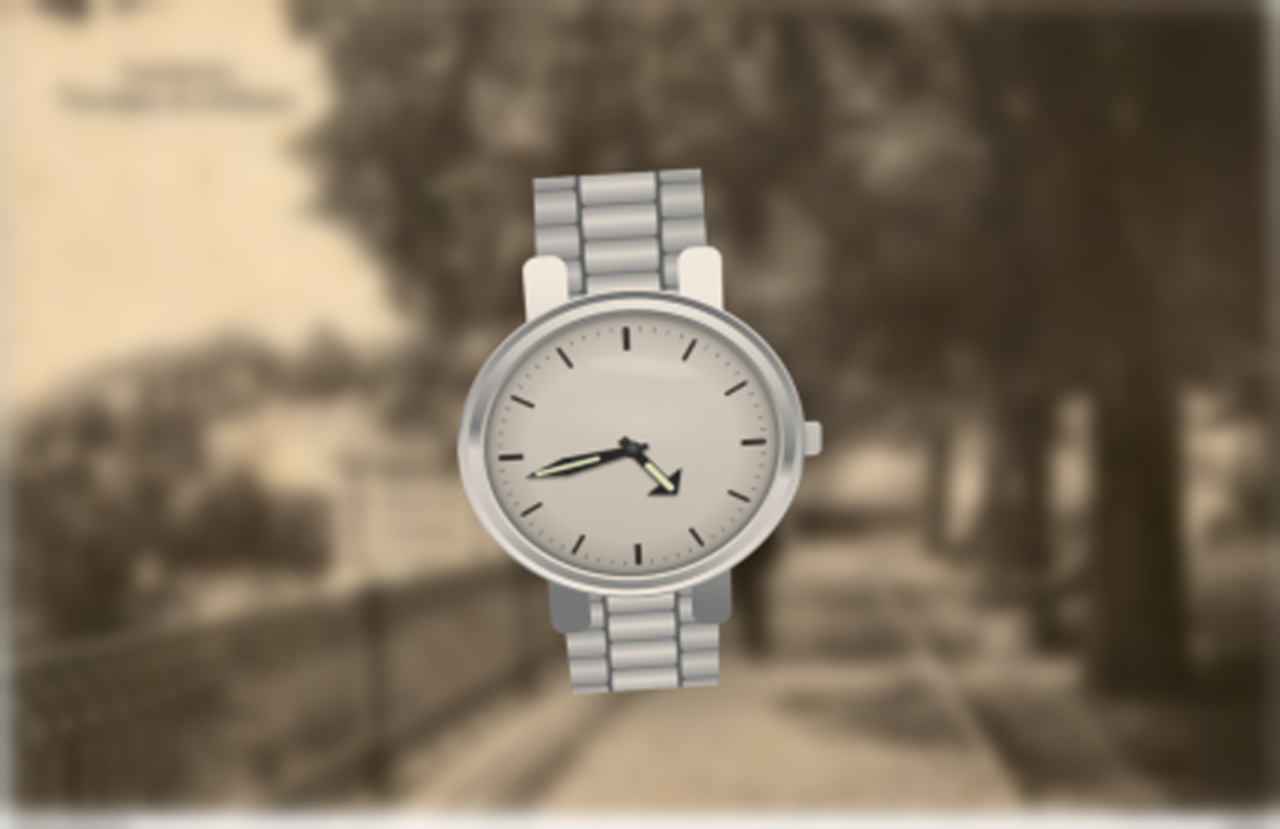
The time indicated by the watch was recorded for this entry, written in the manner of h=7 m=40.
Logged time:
h=4 m=43
